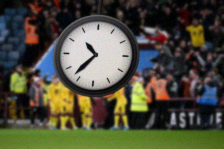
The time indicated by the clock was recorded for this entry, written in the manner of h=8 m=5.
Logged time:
h=10 m=37
